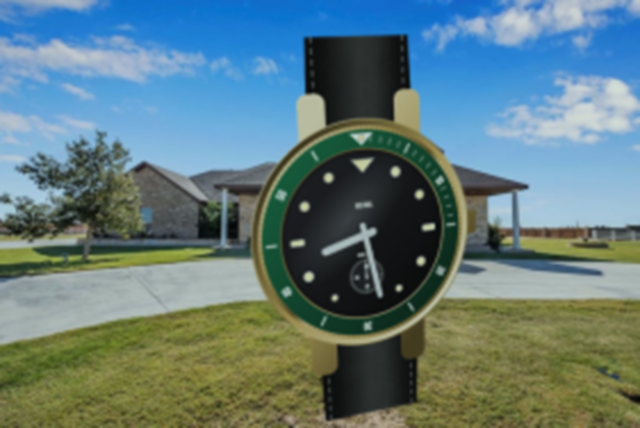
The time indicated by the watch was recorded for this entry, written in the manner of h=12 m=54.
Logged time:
h=8 m=28
